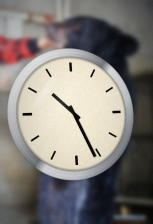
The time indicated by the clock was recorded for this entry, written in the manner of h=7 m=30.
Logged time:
h=10 m=26
